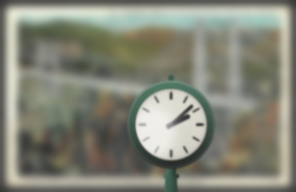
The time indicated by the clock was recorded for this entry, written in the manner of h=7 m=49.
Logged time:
h=2 m=8
